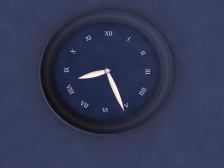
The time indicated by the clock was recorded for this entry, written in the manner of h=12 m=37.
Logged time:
h=8 m=26
